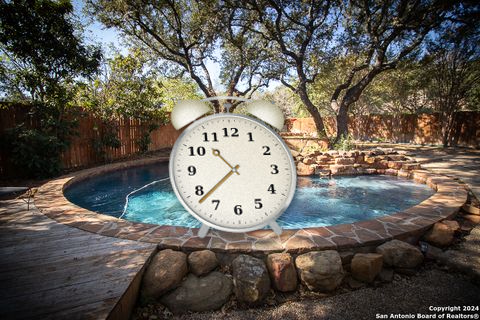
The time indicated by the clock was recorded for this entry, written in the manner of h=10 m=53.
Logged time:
h=10 m=38
